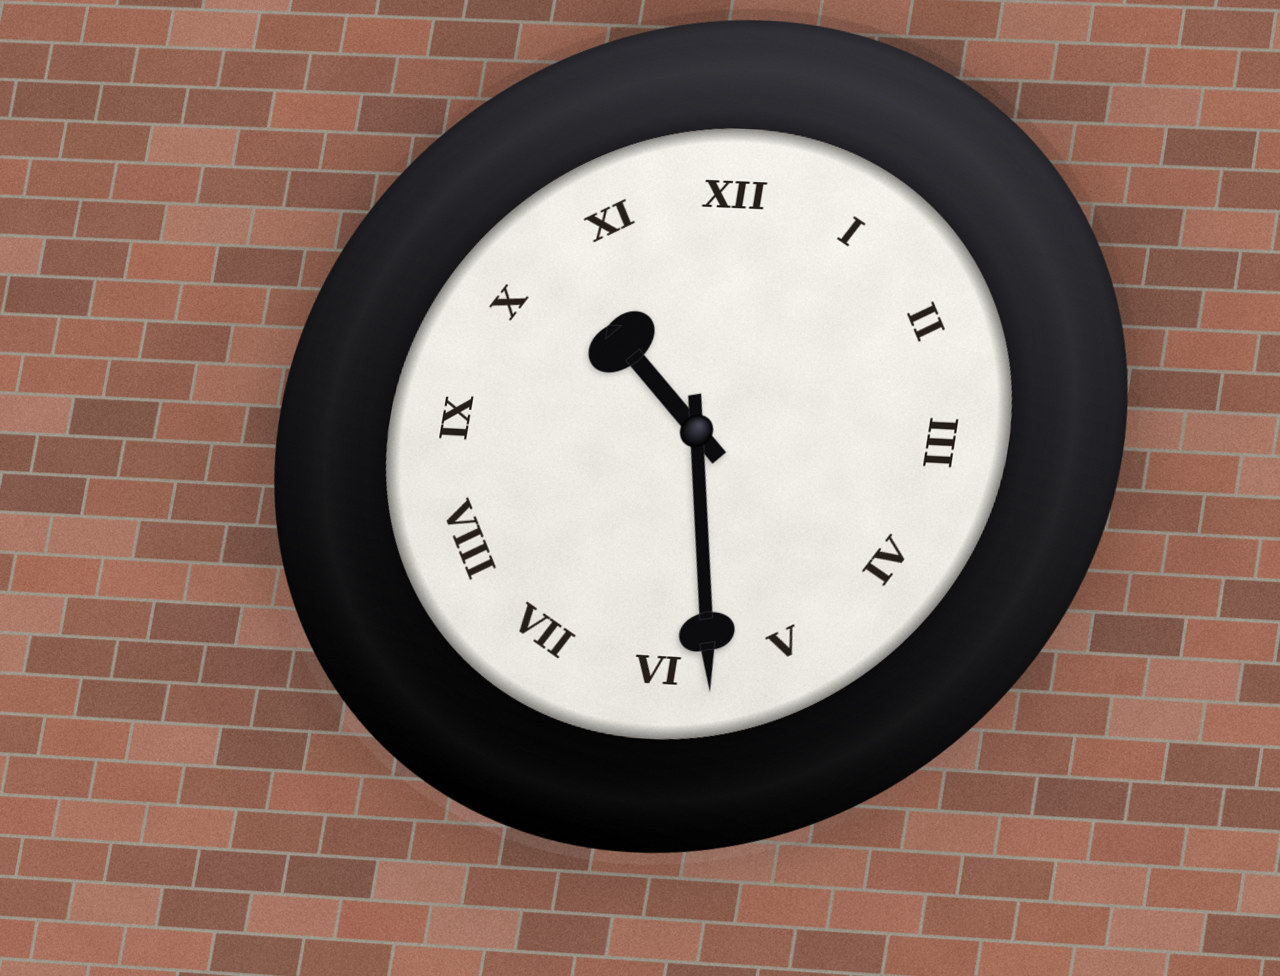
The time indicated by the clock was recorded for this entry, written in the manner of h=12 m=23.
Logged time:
h=10 m=28
